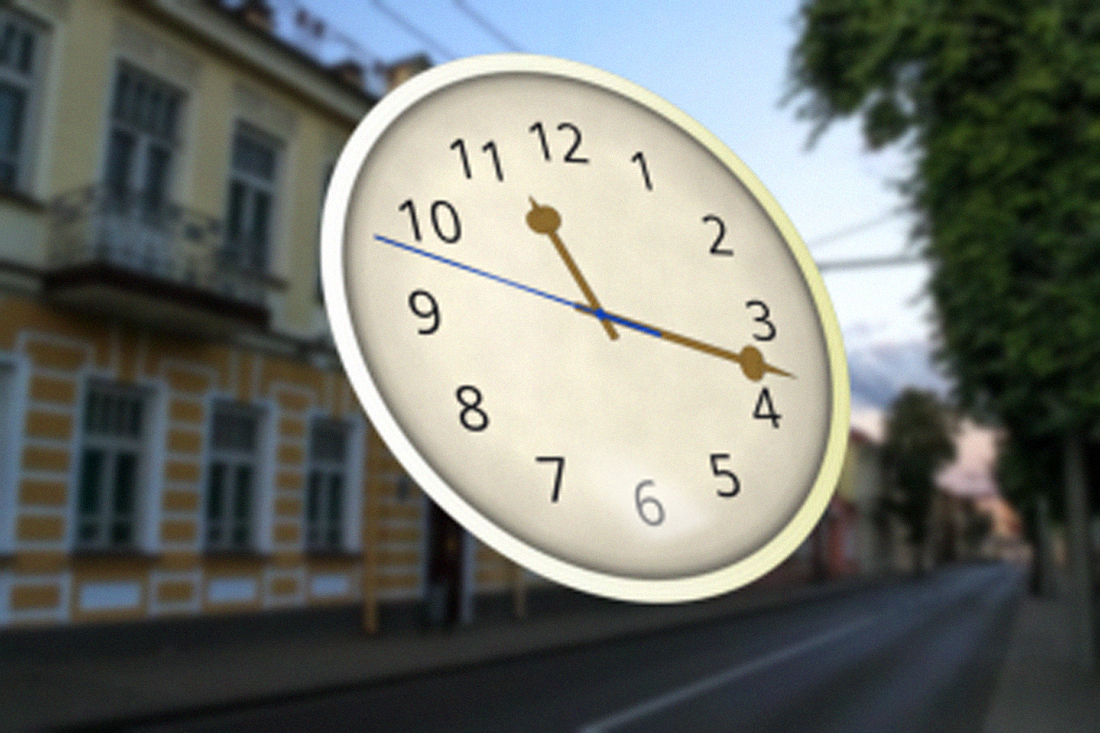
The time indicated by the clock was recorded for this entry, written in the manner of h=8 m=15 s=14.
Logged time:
h=11 m=17 s=48
